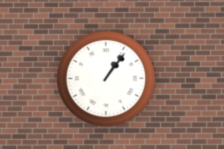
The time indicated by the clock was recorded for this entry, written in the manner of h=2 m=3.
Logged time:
h=1 m=6
